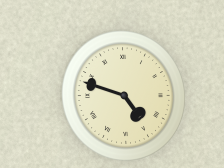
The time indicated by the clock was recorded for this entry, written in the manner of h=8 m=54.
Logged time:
h=4 m=48
